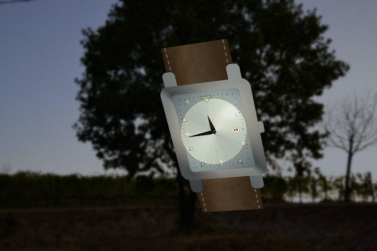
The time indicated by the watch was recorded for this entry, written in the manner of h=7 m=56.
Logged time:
h=11 m=44
